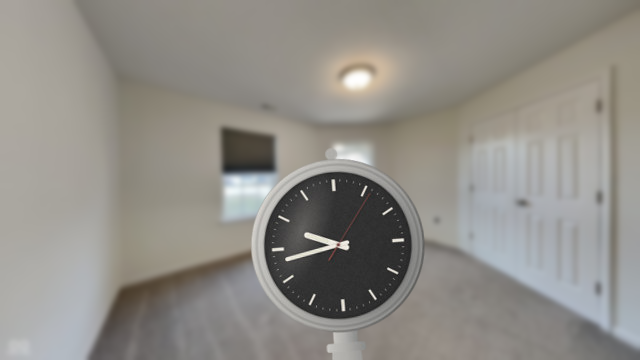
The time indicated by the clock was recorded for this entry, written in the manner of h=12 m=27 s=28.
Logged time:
h=9 m=43 s=6
